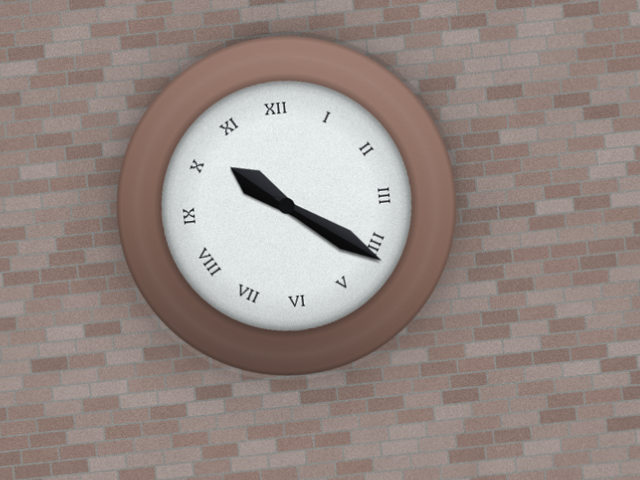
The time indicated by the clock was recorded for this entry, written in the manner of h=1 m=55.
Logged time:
h=10 m=21
